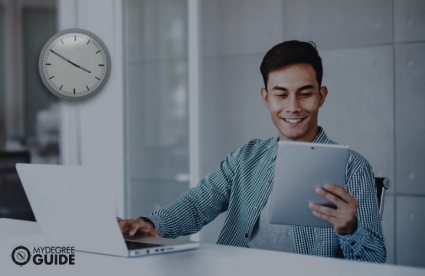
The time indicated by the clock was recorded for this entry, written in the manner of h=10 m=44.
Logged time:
h=3 m=50
